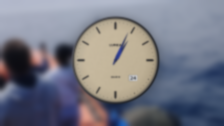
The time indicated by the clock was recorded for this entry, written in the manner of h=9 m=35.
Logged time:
h=1 m=4
